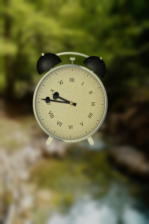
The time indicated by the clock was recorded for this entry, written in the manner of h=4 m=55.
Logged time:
h=9 m=46
